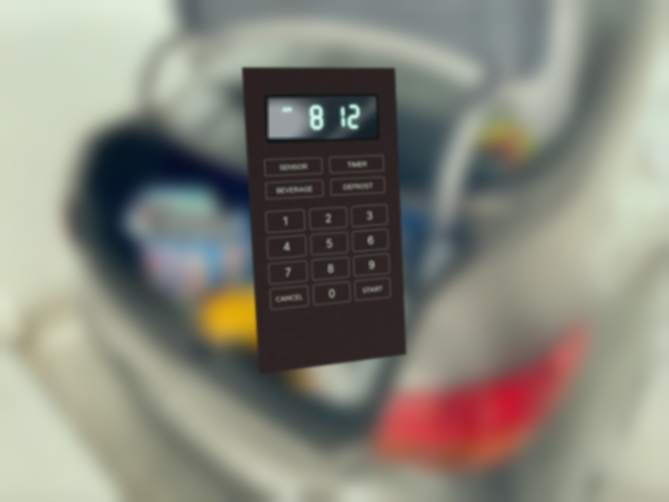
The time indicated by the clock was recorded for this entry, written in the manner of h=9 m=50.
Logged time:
h=8 m=12
